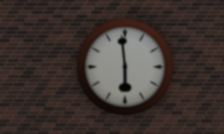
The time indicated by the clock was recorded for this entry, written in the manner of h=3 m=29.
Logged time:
h=5 m=59
